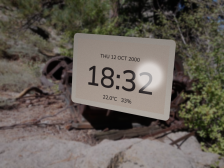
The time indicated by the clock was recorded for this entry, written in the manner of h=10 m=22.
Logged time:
h=18 m=32
